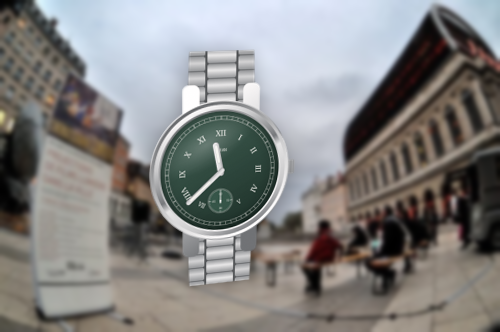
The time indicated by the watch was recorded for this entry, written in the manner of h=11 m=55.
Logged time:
h=11 m=38
